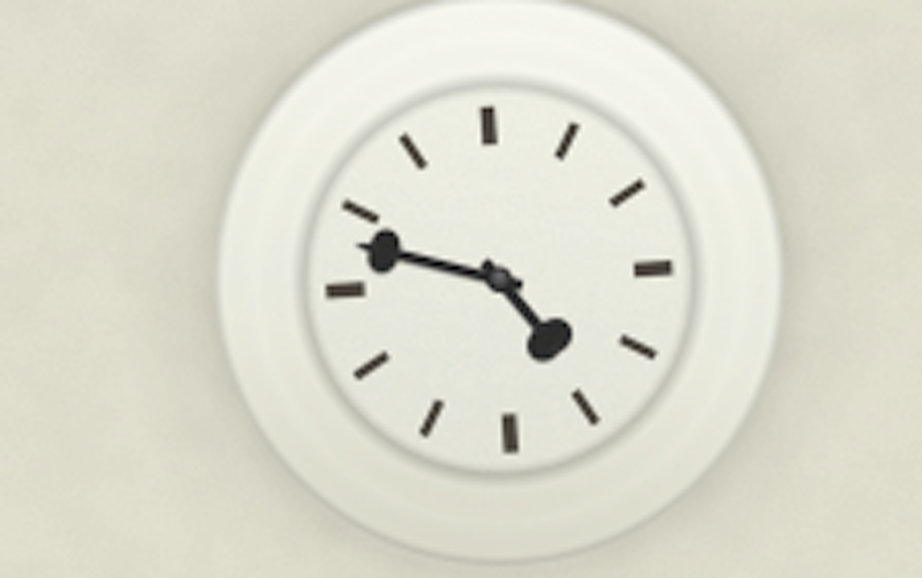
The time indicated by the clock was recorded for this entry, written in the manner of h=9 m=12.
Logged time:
h=4 m=48
